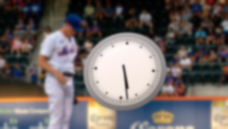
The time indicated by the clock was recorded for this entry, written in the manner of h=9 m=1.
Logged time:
h=5 m=28
